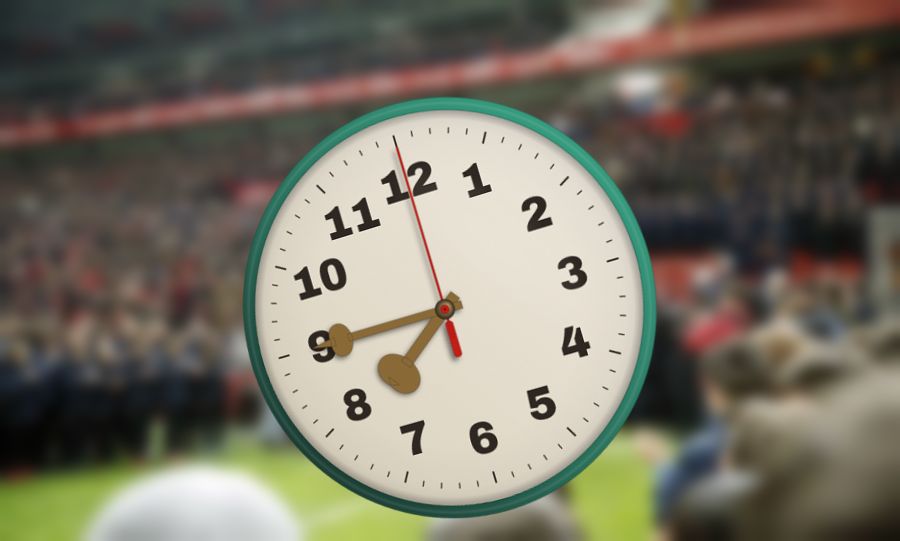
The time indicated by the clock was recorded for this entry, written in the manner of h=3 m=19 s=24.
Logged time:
h=7 m=45 s=0
